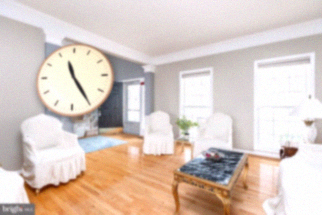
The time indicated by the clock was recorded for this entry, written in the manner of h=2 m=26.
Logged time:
h=11 m=25
